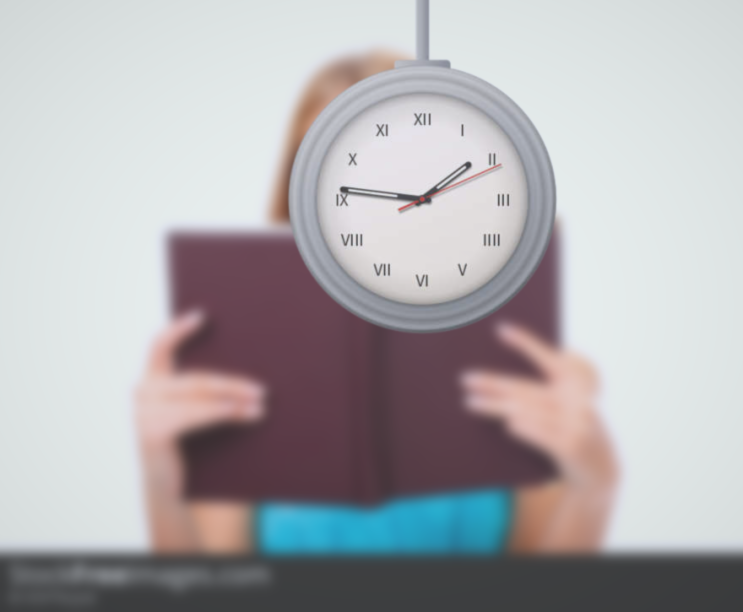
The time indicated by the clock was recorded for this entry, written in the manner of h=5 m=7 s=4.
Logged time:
h=1 m=46 s=11
